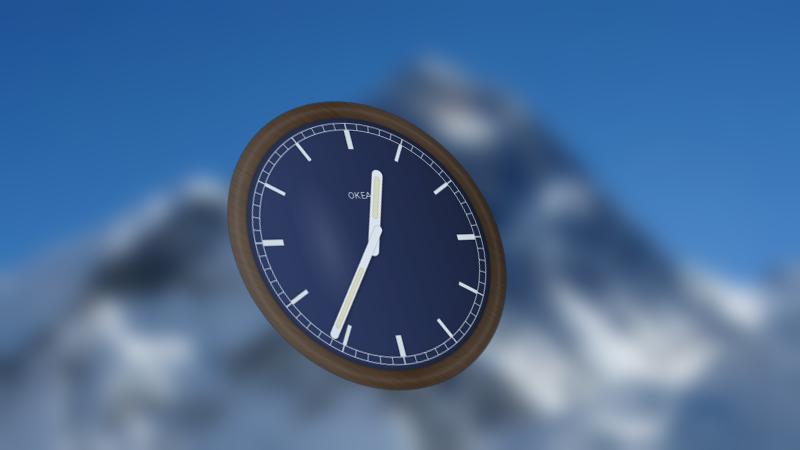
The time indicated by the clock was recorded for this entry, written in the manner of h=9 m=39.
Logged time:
h=12 m=36
